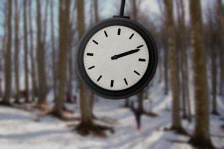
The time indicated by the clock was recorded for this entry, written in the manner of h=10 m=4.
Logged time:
h=2 m=11
